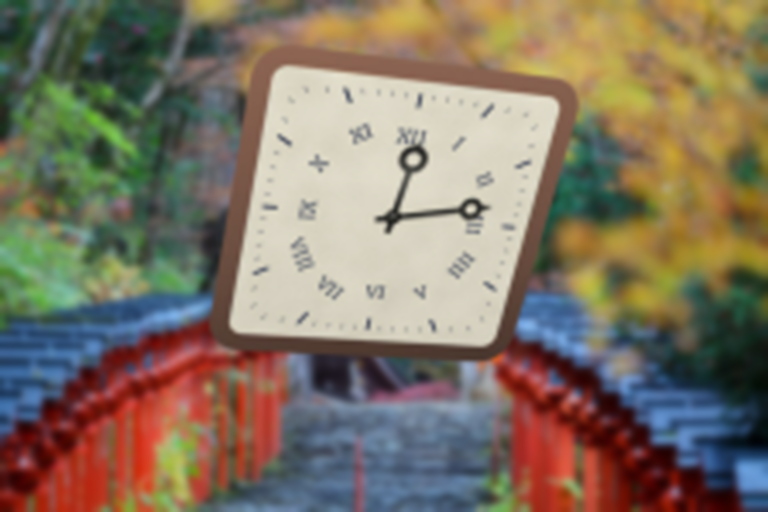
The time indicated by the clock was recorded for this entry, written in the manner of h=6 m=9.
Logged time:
h=12 m=13
